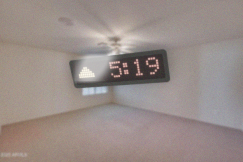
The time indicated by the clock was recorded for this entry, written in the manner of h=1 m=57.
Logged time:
h=5 m=19
